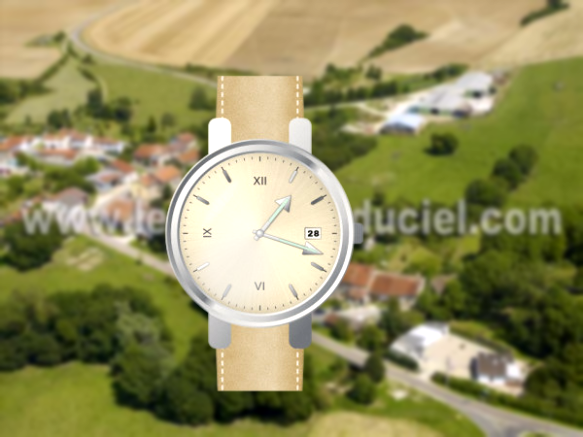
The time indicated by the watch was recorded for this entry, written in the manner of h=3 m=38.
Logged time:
h=1 m=18
